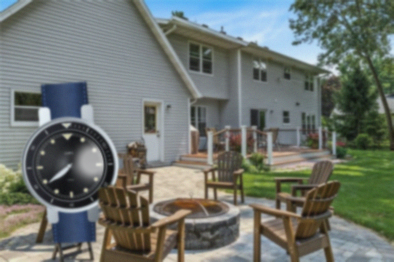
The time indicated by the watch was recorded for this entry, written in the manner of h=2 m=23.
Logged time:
h=7 m=39
